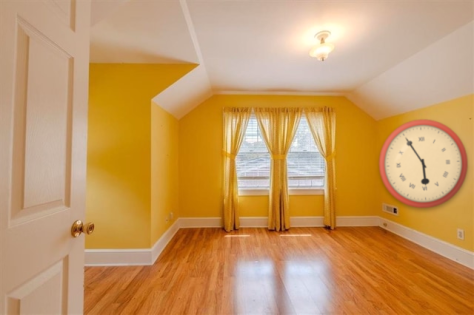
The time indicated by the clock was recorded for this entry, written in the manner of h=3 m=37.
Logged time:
h=5 m=55
